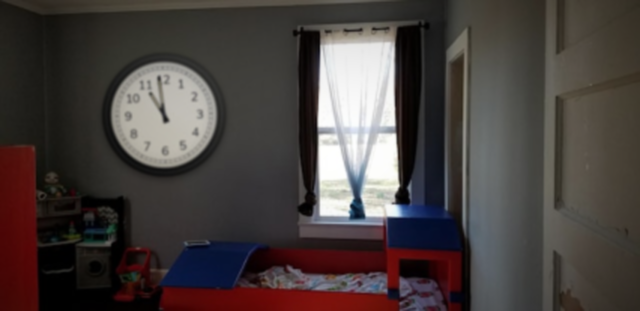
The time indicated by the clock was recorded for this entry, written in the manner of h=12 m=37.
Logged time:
h=10 m=59
